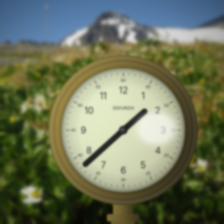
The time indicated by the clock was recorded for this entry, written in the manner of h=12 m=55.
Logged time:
h=1 m=38
